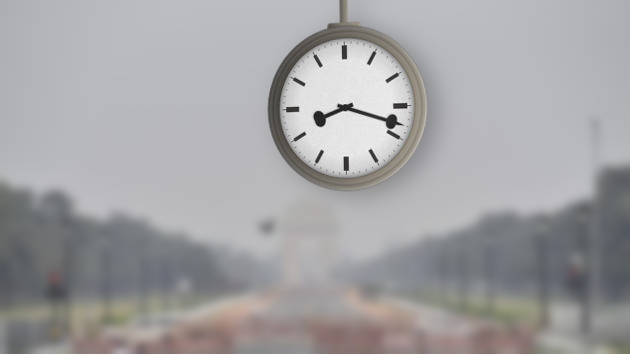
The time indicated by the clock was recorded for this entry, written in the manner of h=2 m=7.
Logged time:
h=8 m=18
